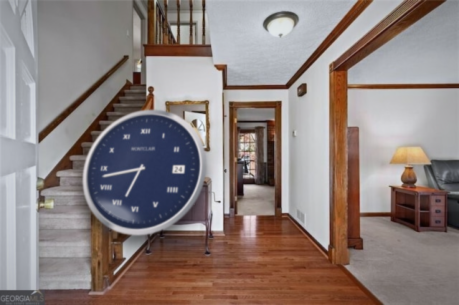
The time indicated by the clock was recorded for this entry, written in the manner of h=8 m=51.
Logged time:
h=6 m=43
